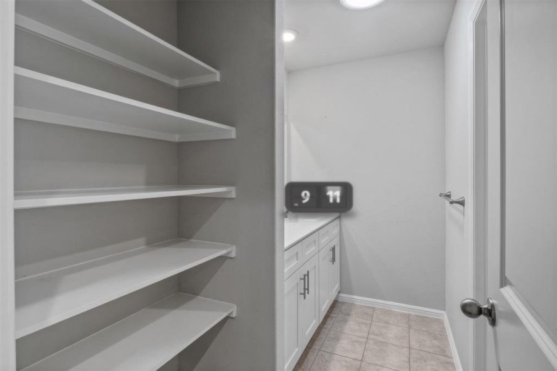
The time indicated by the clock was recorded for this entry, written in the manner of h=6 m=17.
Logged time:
h=9 m=11
